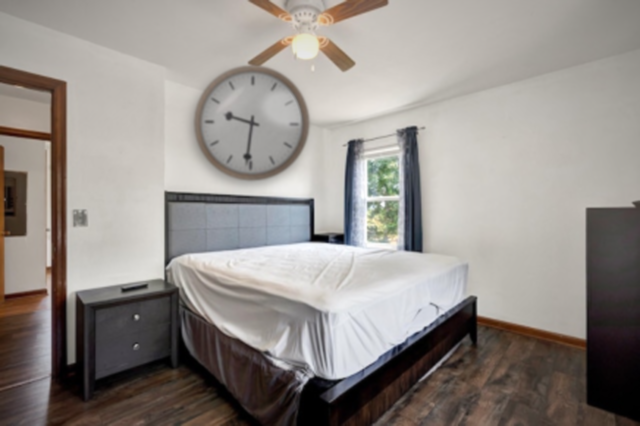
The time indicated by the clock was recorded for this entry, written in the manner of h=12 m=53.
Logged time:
h=9 m=31
